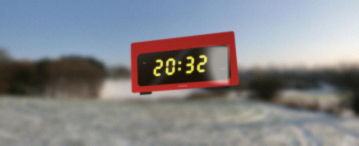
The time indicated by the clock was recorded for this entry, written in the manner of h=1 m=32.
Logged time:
h=20 m=32
